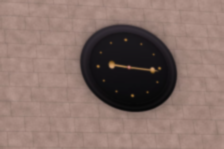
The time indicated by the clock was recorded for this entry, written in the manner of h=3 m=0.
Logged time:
h=9 m=16
